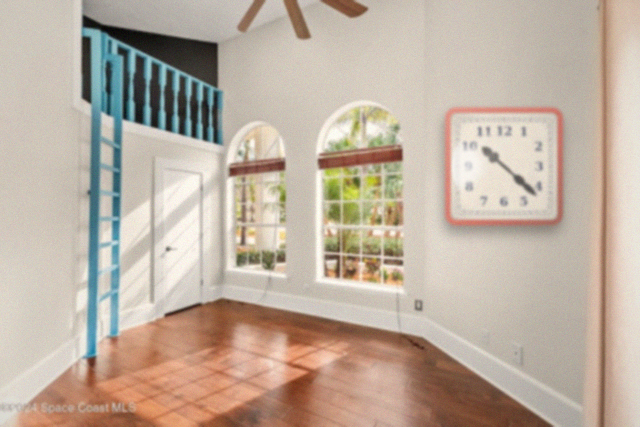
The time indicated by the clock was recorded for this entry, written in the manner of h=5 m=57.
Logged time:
h=10 m=22
